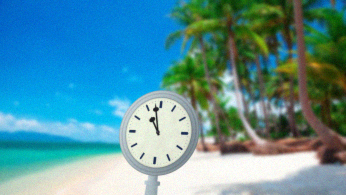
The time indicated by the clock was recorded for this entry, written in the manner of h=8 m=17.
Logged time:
h=10 m=58
